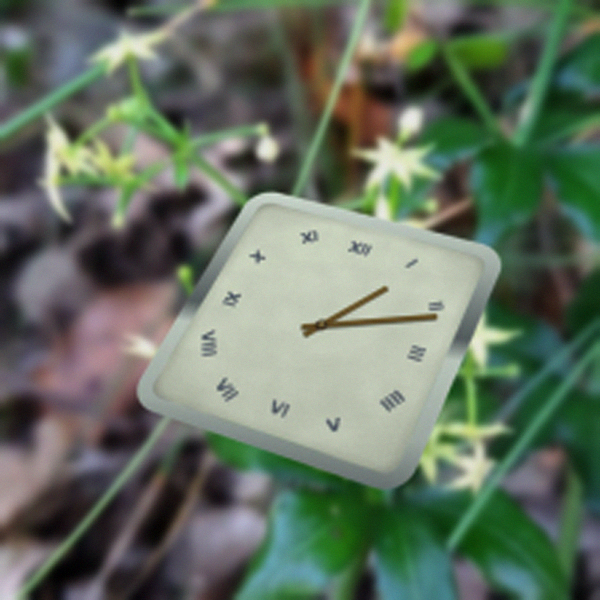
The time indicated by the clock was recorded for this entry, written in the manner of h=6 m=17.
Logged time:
h=1 m=11
